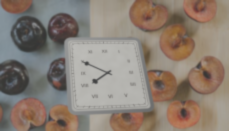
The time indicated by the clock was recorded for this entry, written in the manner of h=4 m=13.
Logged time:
h=7 m=50
